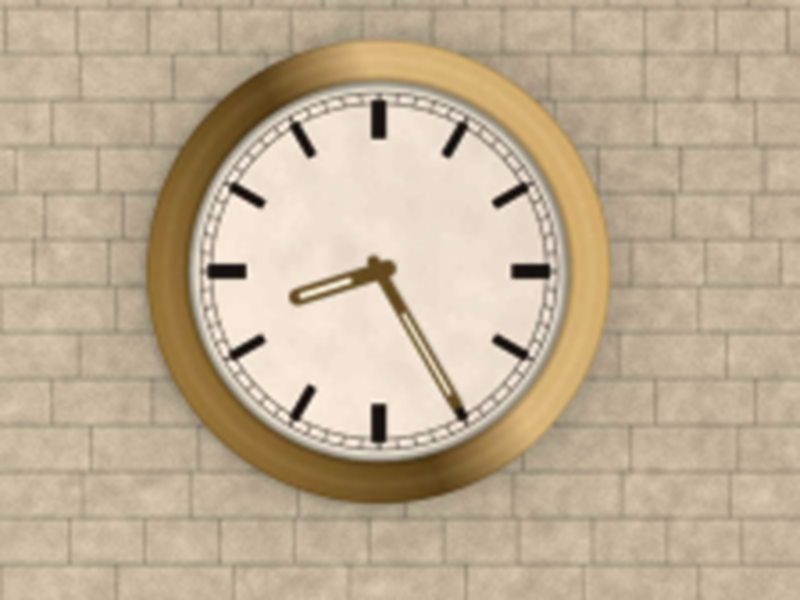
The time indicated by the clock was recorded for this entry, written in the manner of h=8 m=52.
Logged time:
h=8 m=25
